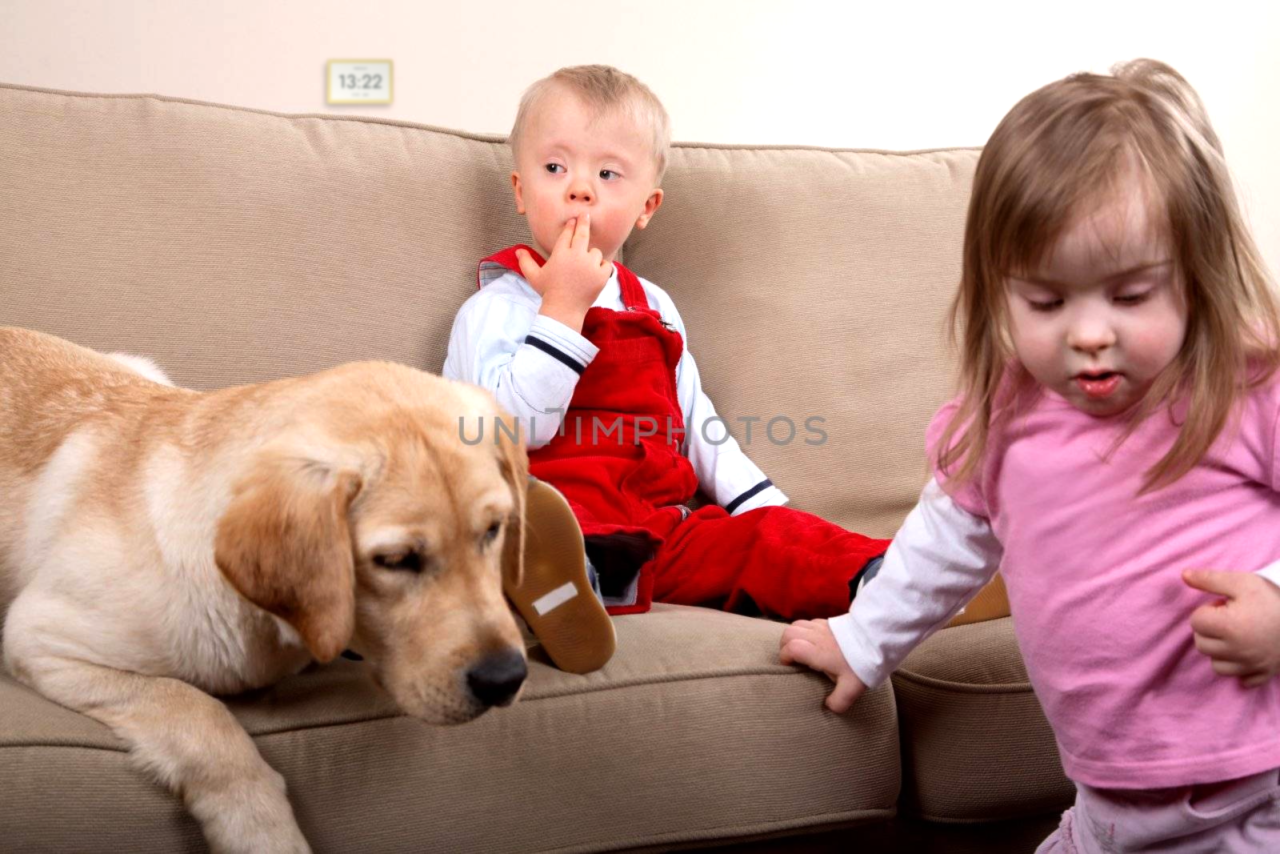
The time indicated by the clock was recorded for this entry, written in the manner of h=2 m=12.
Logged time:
h=13 m=22
